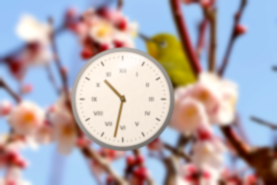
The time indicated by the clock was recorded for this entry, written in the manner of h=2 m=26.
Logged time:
h=10 m=32
